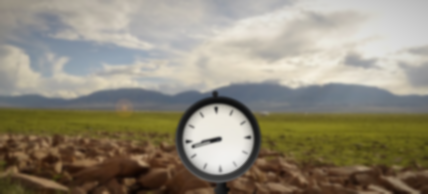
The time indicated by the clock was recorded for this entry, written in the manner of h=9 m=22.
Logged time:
h=8 m=43
